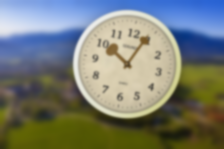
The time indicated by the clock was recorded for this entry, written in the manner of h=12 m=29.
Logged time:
h=10 m=4
